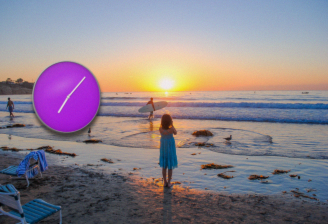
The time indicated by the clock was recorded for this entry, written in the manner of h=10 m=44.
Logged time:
h=7 m=7
